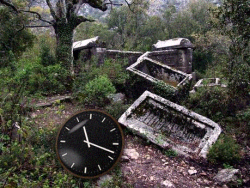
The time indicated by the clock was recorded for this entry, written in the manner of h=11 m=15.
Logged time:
h=11 m=18
